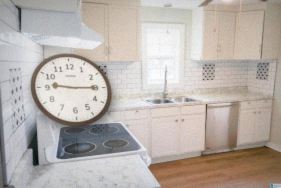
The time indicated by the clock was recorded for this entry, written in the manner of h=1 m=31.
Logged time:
h=9 m=15
